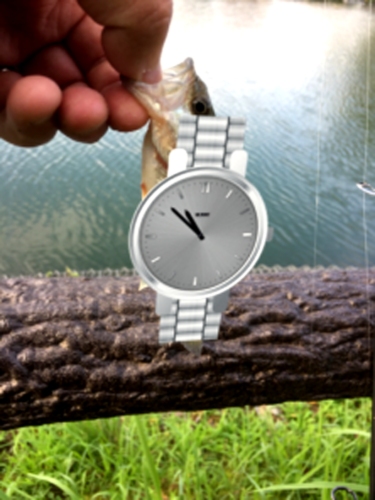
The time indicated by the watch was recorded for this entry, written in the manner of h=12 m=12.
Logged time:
h=10 m=52
